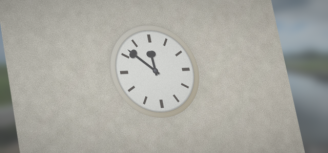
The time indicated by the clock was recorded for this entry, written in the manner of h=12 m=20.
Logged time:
h=11 m=52
